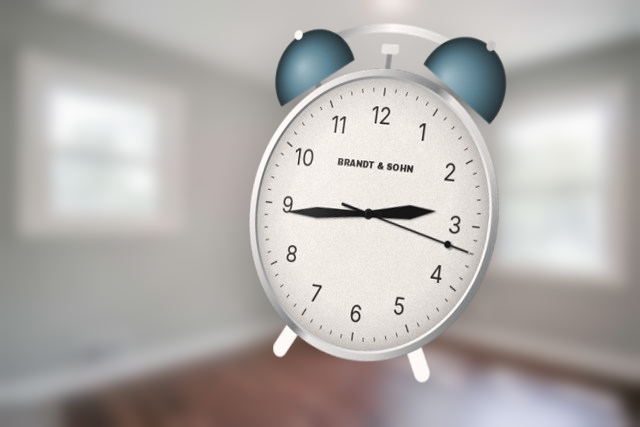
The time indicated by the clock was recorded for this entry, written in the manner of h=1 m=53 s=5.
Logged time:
h=2 m=44 s=17
